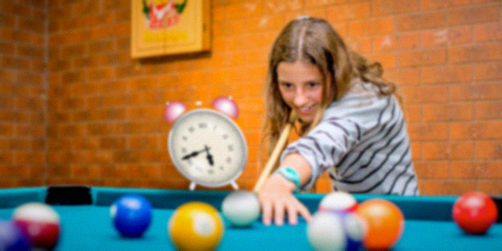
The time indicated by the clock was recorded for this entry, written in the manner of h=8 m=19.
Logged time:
h=5 m=42
